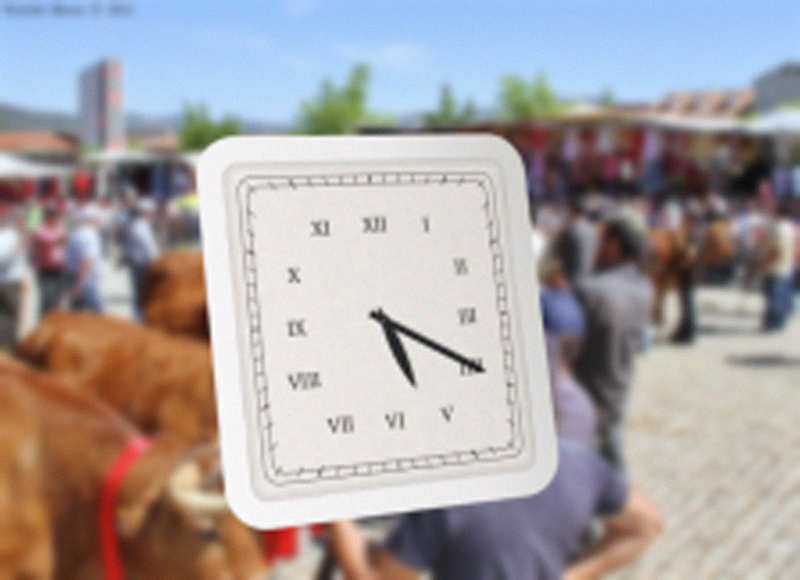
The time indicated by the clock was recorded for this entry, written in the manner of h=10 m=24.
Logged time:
h=5 m=20
